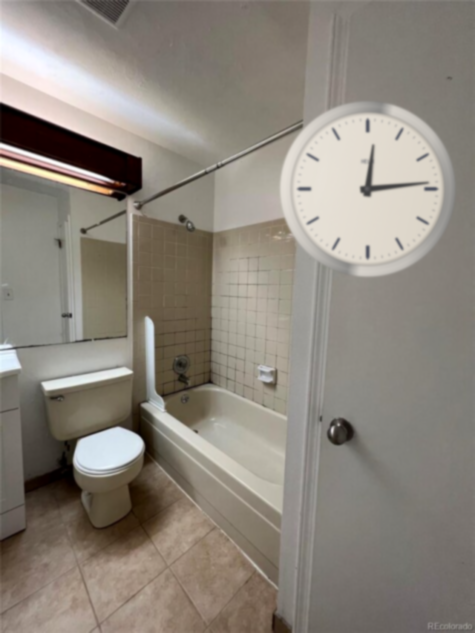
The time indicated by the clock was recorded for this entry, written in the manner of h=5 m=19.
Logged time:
h=12 m=14
